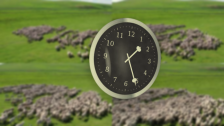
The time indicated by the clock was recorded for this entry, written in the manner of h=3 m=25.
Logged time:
h=1 m=26
